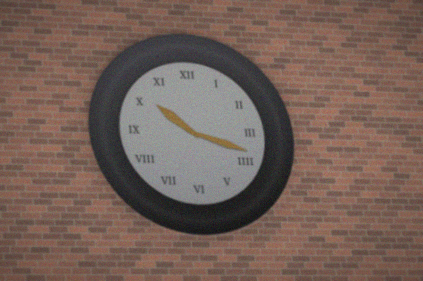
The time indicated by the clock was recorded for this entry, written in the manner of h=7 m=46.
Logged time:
h=10 m=18
